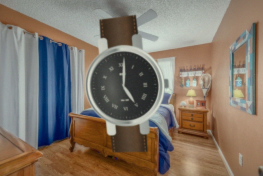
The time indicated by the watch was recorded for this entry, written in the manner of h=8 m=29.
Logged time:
h=5 m=1
